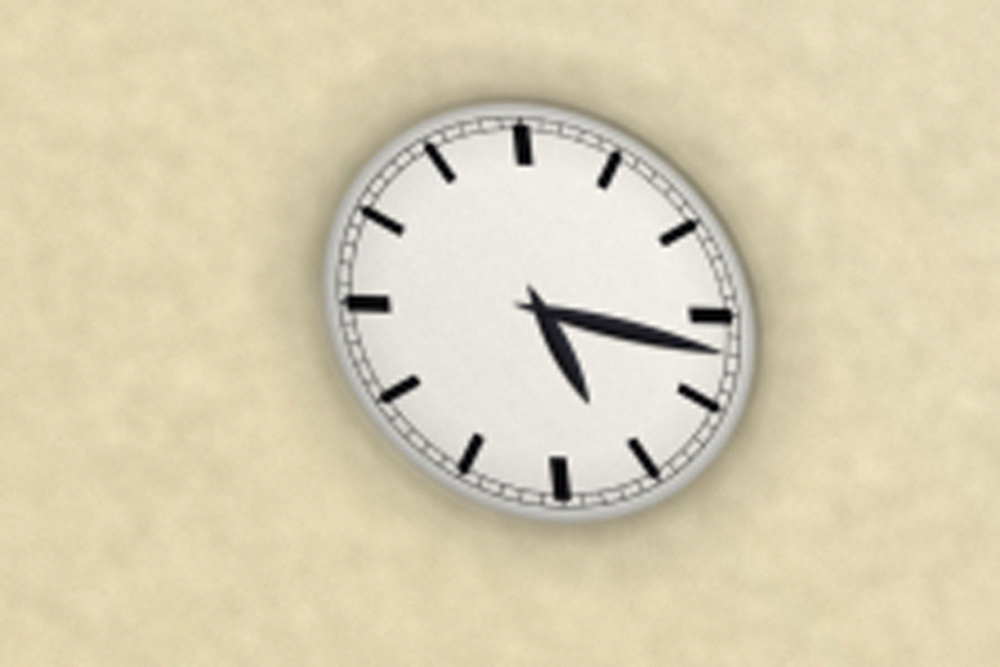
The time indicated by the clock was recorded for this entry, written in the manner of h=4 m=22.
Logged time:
h=5 m=17
